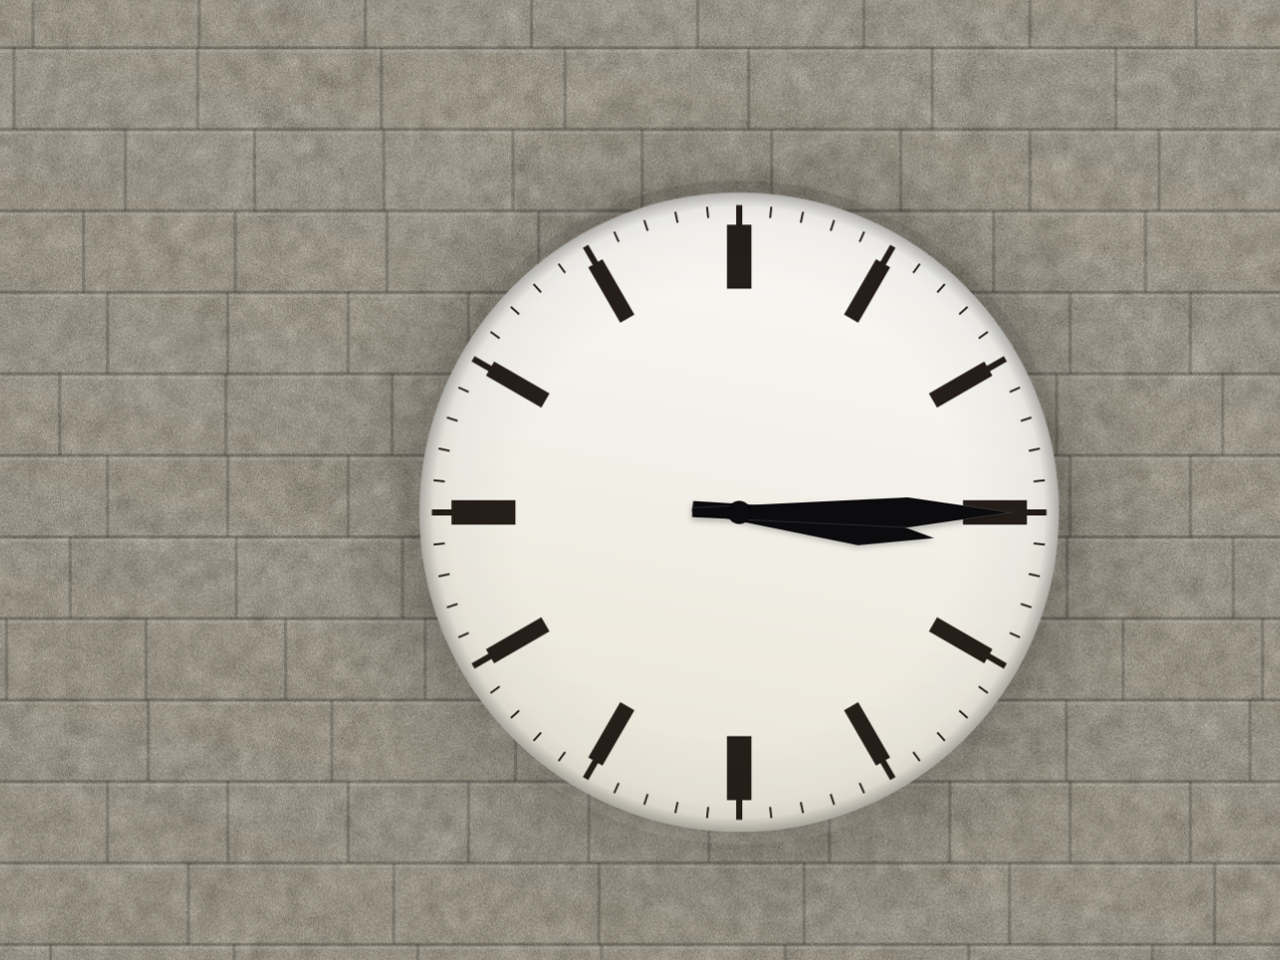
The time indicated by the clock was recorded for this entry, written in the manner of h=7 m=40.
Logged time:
h=3 m=15
